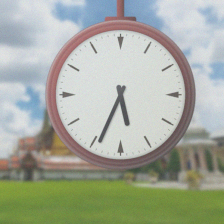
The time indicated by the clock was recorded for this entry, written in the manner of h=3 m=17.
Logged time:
h=5 m=34
